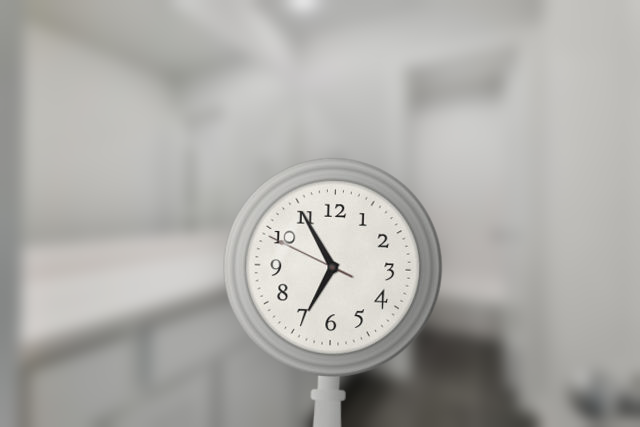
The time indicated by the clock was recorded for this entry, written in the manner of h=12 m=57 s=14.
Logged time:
h=6 m=54 s=49
